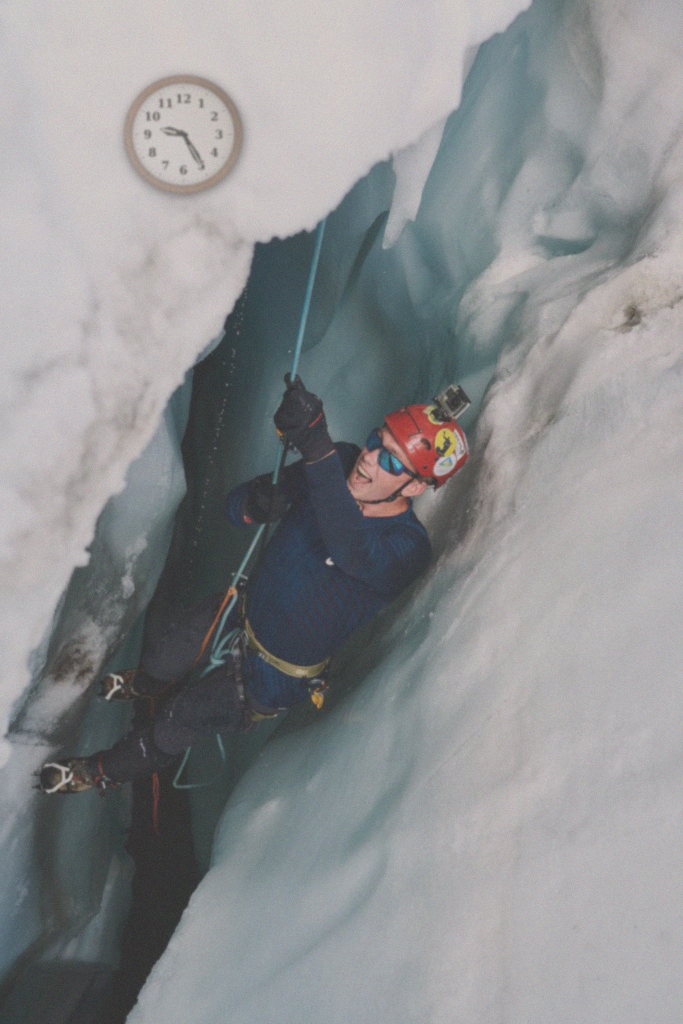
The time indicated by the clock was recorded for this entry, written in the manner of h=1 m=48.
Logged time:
h=9 m=25
